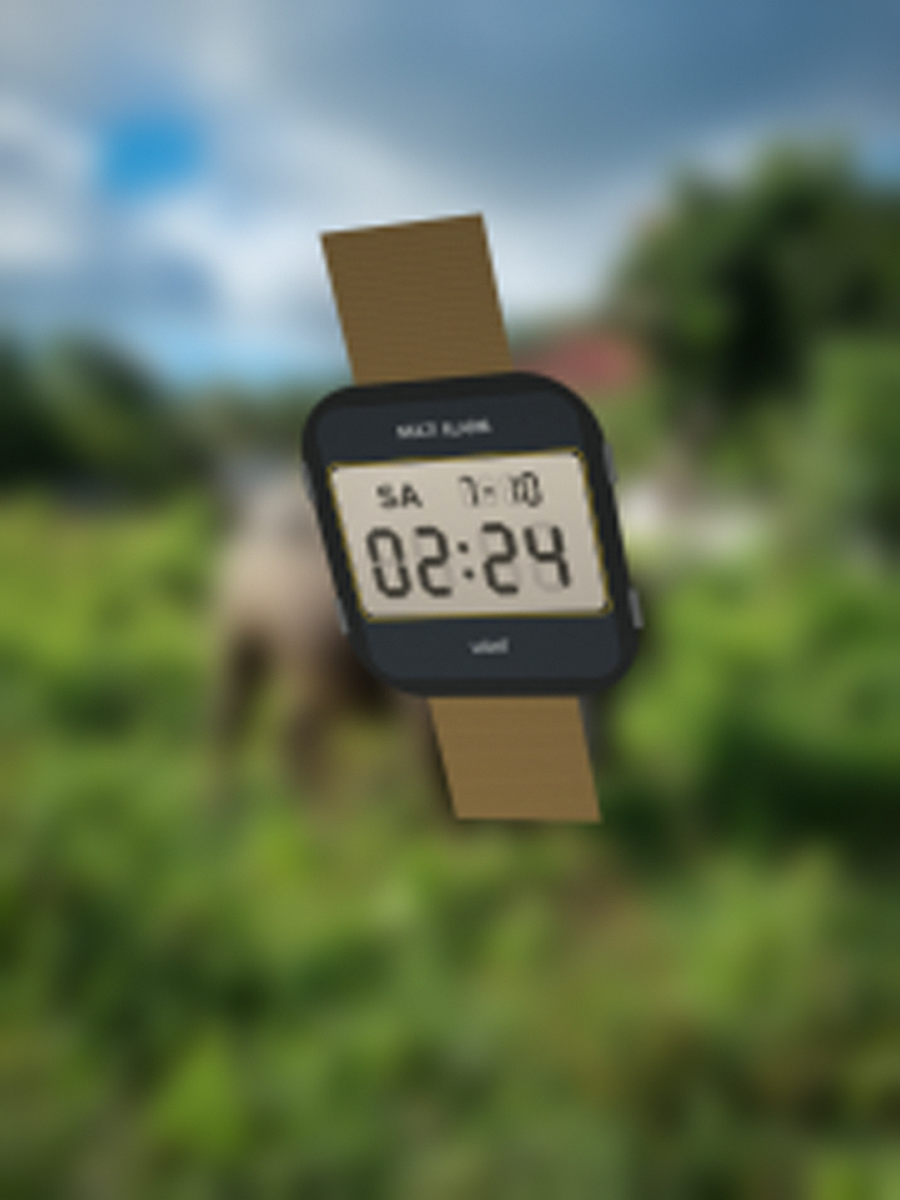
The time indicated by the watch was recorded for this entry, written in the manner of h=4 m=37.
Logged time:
h=2 m=24
